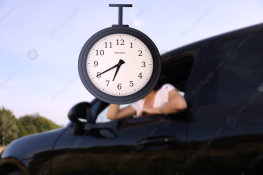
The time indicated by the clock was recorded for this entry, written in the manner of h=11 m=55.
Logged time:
h=6 m=40
